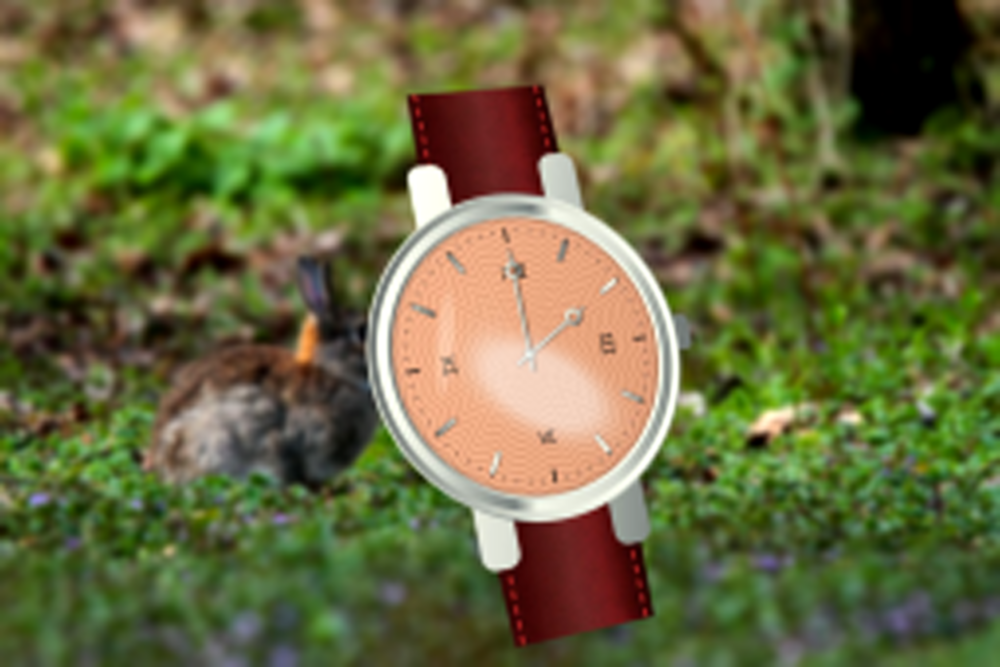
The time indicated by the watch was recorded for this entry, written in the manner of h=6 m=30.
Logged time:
h=2 m=0
